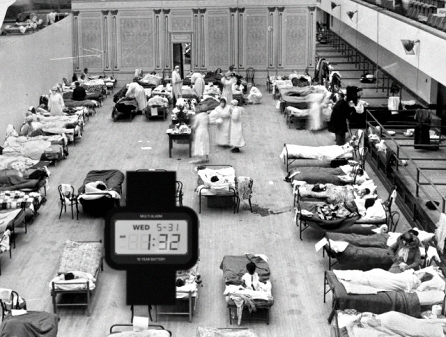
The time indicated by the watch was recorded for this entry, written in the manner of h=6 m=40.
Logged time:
h=1 m=32
